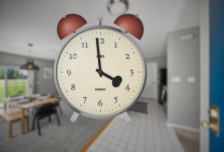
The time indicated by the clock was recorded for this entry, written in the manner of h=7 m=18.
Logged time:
h=3 m=59
